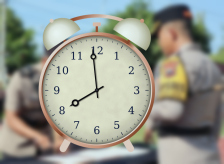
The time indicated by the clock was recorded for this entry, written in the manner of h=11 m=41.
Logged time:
h=7 m=59
